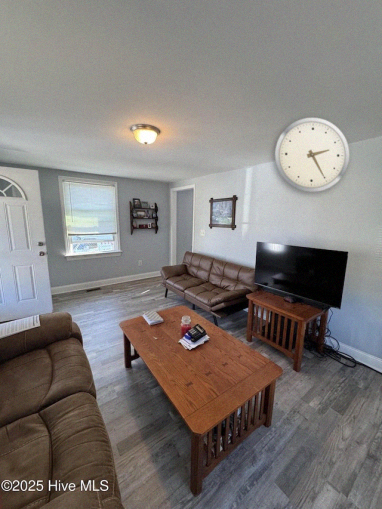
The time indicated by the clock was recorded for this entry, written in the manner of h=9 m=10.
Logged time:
h=2 m=25
